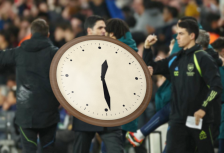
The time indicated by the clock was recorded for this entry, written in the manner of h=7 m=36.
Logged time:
h=12 m=29
